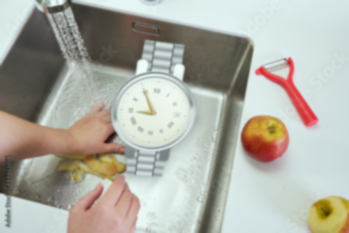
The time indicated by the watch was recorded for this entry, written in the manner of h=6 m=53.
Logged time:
h=8 m=55
